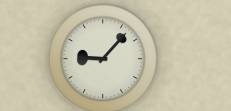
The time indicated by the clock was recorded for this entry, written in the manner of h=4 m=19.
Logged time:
h=9 m=7
